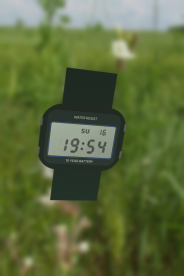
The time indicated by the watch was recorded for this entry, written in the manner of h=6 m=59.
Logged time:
h=19 m=54
